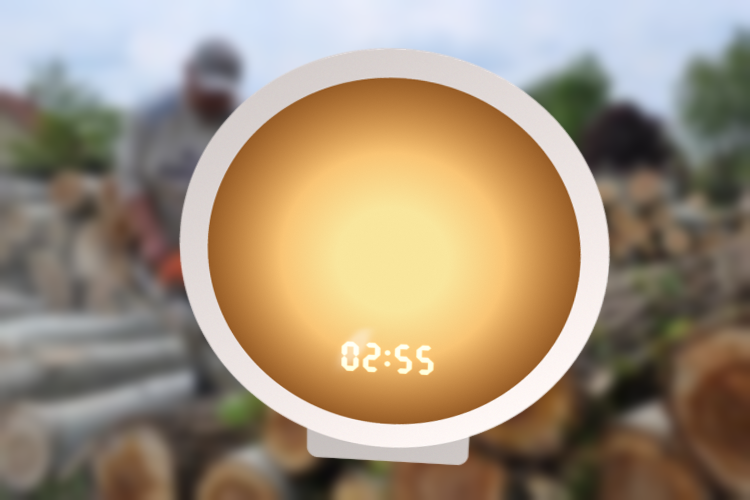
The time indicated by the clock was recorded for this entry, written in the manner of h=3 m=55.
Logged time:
h=2 m=55
